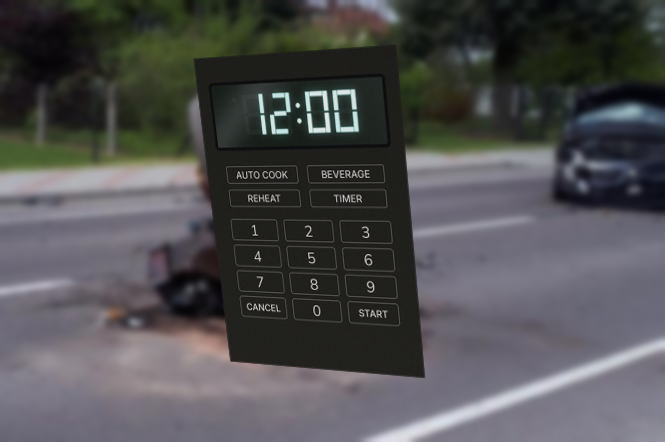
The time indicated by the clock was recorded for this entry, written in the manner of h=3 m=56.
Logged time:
h=12 m=0
